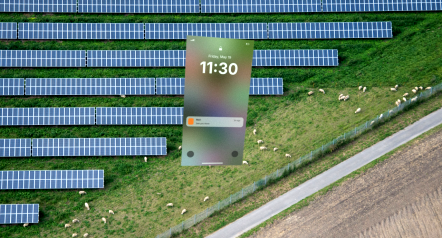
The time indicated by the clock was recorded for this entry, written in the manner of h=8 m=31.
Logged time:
h=11 m=30
